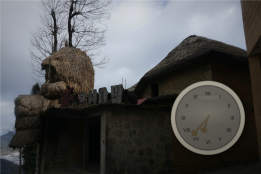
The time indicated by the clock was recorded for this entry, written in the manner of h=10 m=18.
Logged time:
h=6 m=37
